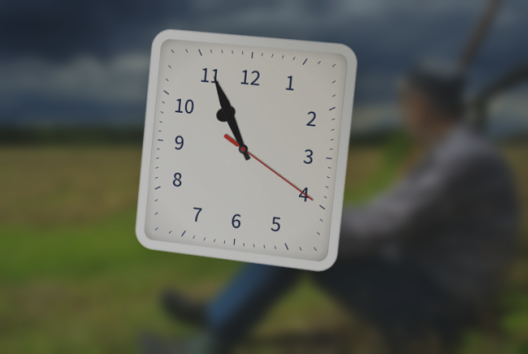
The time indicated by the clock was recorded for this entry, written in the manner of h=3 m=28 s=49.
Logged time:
h=10 m=55 s=20
